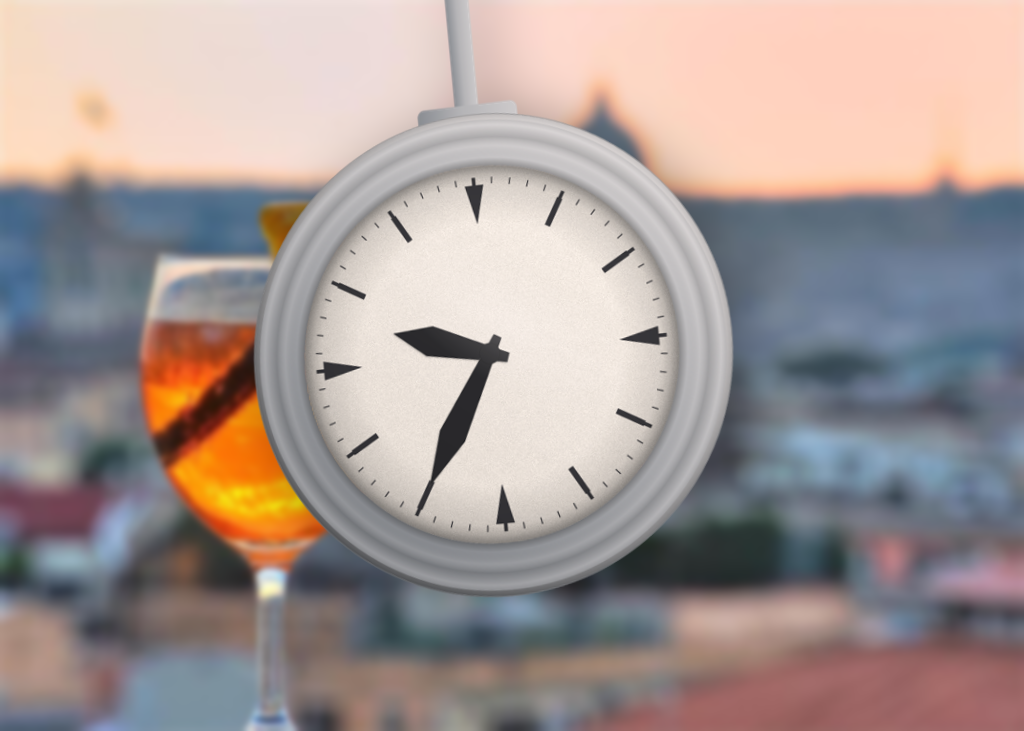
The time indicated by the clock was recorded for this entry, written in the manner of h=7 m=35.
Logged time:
h=9 m=35
